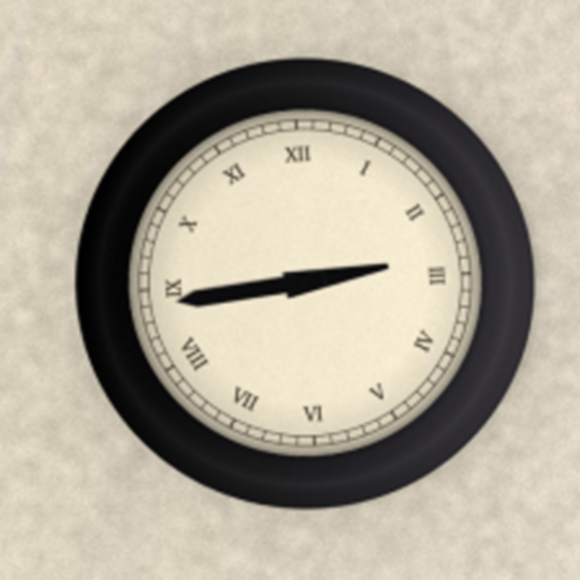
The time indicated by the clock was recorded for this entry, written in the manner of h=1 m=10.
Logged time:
h=2 m=44
